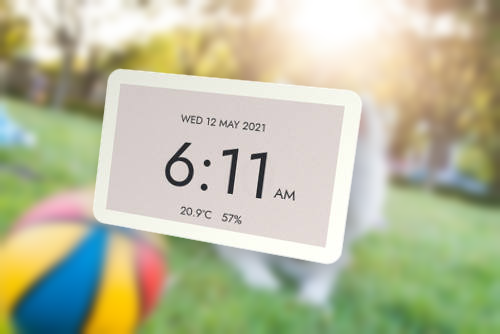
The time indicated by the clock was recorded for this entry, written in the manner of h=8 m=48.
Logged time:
h=6 m=11
